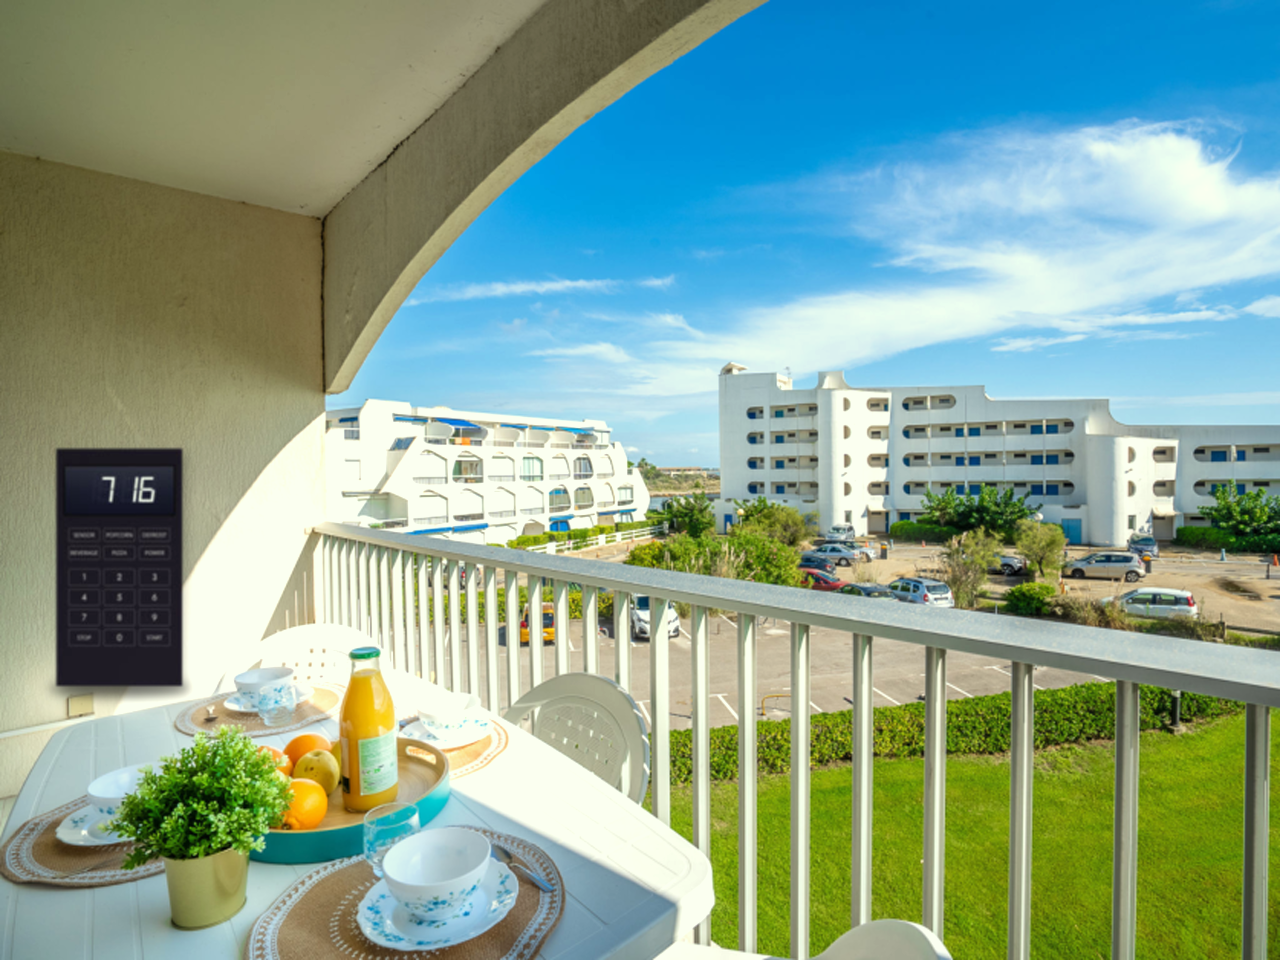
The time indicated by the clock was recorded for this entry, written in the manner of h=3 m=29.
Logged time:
h=7 m=16
